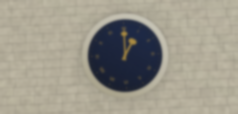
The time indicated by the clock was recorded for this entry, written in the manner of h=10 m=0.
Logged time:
h=1 m=0
